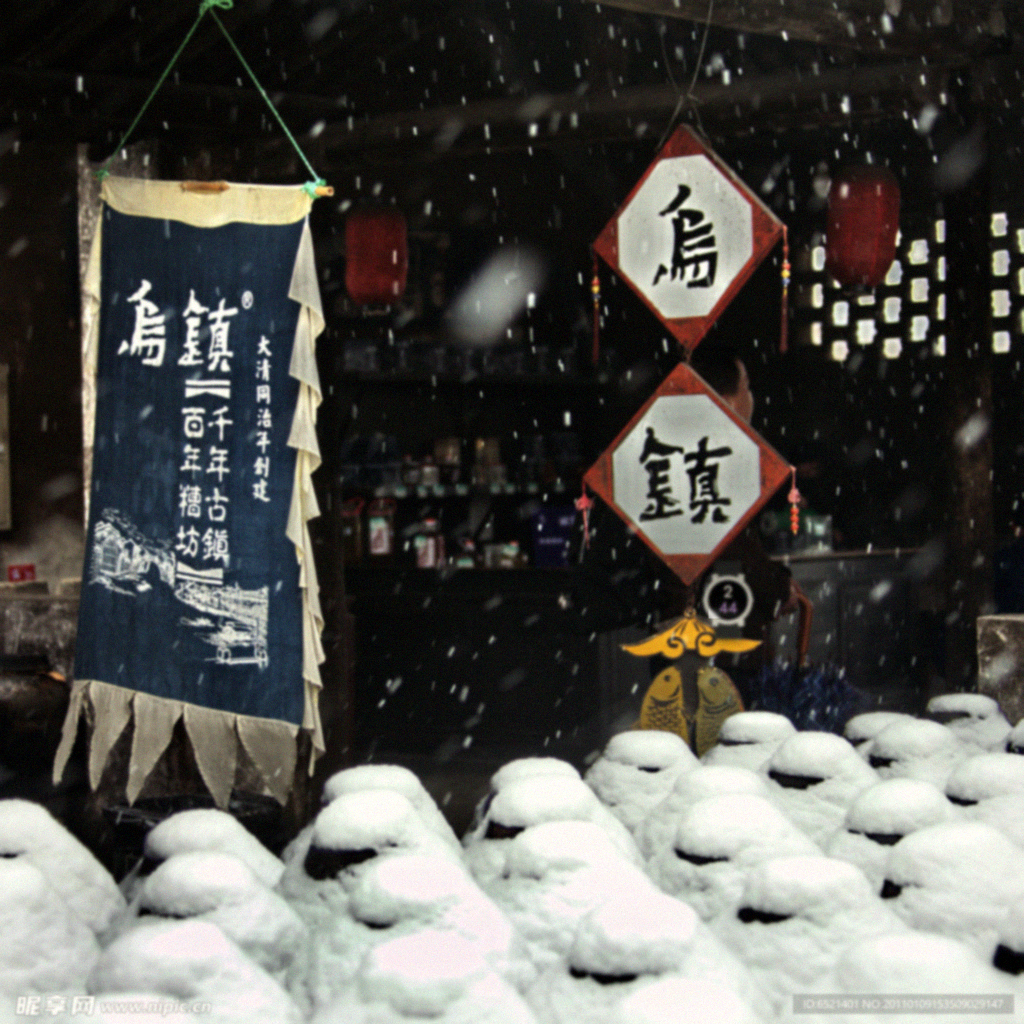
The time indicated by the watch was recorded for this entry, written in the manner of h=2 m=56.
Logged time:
h=2 m=44
